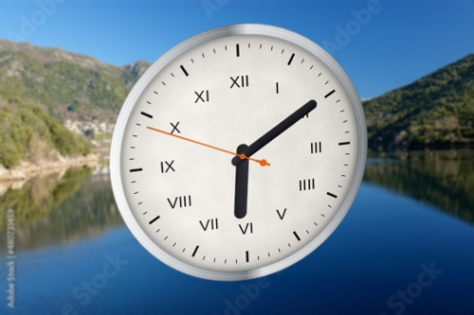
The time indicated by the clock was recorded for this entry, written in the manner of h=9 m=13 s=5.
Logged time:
h=6 m=9 s=49
